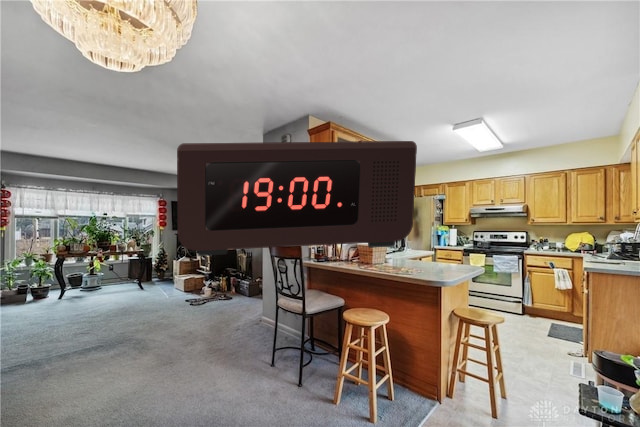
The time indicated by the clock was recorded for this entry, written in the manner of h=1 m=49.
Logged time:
h=19 m=0
